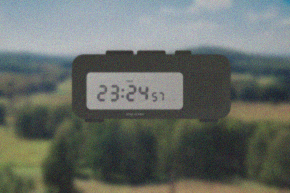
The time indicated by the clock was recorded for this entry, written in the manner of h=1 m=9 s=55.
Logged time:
h=23 m=24 s=57
